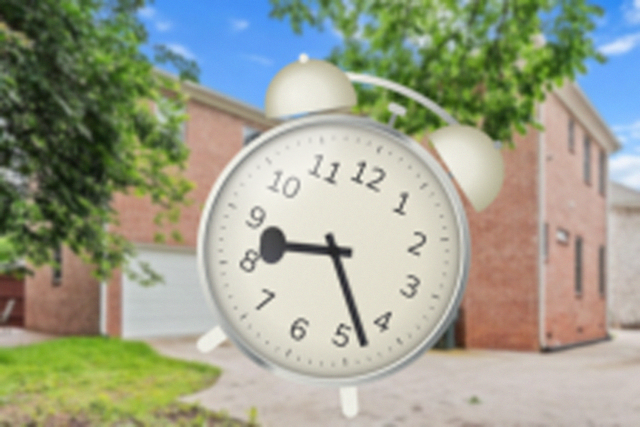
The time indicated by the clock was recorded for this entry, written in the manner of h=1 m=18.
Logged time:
h=8 m=23
